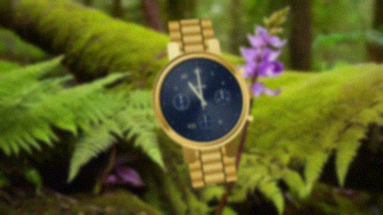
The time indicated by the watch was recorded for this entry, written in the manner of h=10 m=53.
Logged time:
h=11 m=0
